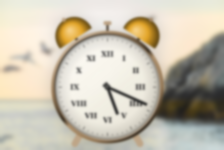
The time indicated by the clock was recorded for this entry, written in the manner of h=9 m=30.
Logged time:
h=5 m=19
